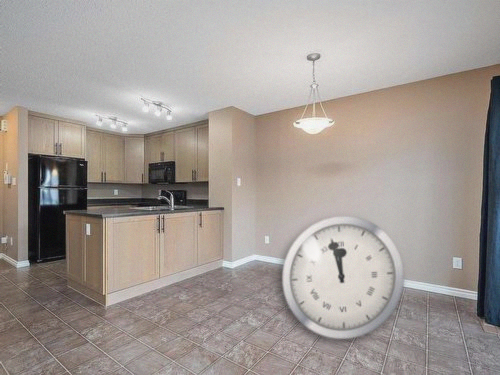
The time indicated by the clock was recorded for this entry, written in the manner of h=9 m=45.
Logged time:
h=11 m=58
